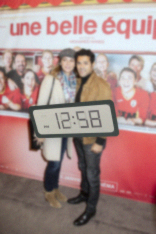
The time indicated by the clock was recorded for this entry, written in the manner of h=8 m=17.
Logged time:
h=12 m=58
